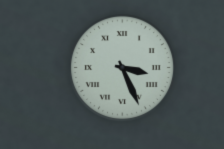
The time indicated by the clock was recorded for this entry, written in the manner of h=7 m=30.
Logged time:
h=3 m=26
